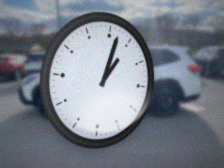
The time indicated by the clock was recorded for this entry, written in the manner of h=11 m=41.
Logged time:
h=1 m=2
